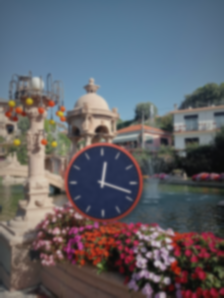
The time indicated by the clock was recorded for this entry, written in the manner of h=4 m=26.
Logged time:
h=12 m=18
